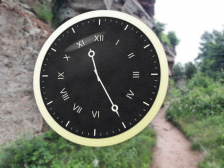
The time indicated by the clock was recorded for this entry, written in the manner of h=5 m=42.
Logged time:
h=11 m=25
